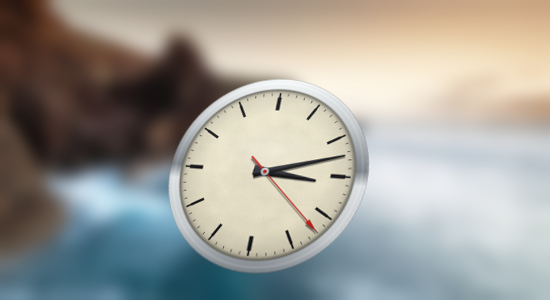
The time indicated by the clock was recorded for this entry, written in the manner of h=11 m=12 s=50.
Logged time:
h=3 m=12 s=22
